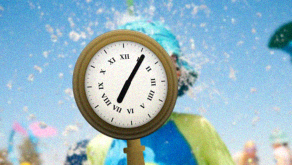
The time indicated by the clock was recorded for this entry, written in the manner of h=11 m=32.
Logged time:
h=7 m=6
